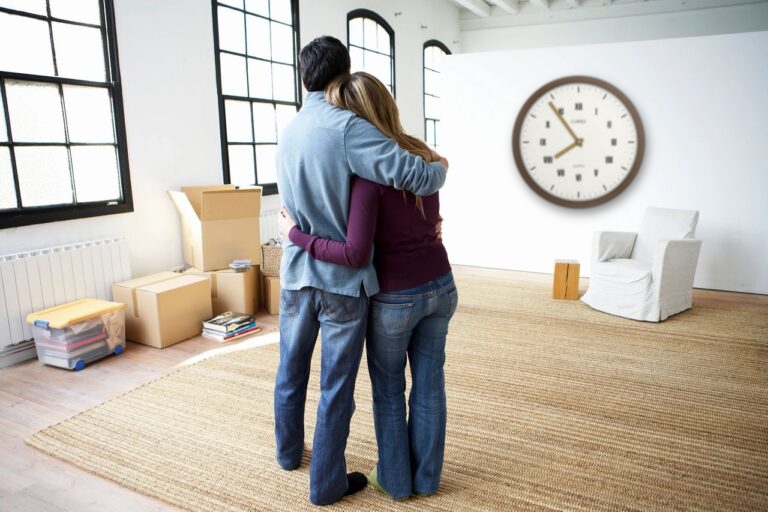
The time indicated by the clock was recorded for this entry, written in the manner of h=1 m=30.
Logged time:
h=7 m=54
